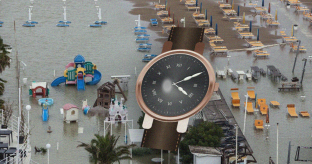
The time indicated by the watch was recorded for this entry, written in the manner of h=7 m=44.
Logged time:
h=4 m=10
